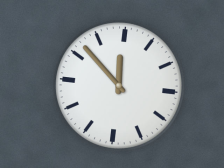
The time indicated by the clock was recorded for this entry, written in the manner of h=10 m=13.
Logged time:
h=11 m=52
